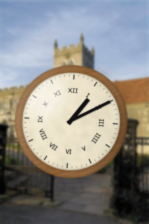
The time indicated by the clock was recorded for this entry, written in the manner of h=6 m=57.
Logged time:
h=1 m=10
